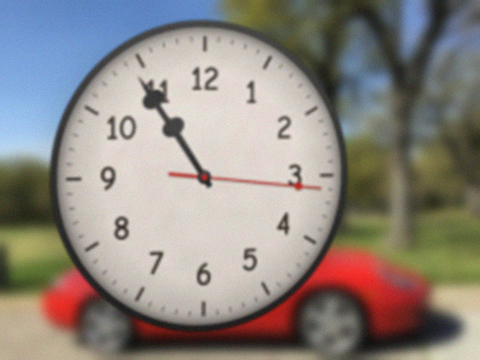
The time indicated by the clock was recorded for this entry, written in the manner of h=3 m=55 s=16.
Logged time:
h=10 m=54 s=16
